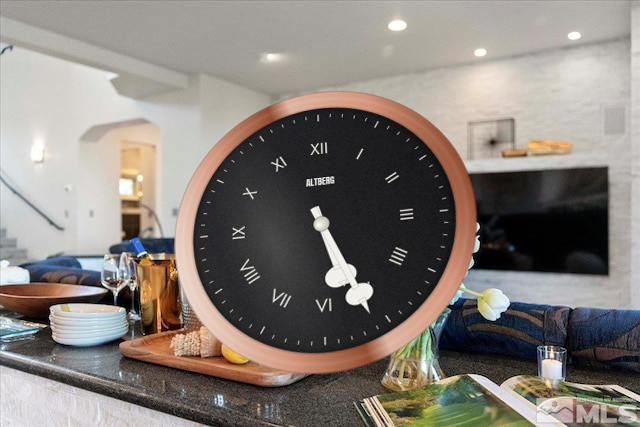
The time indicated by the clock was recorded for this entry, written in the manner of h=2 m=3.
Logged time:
h=5 m=26
